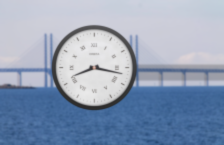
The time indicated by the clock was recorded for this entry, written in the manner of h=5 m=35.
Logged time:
h=8 m=17
